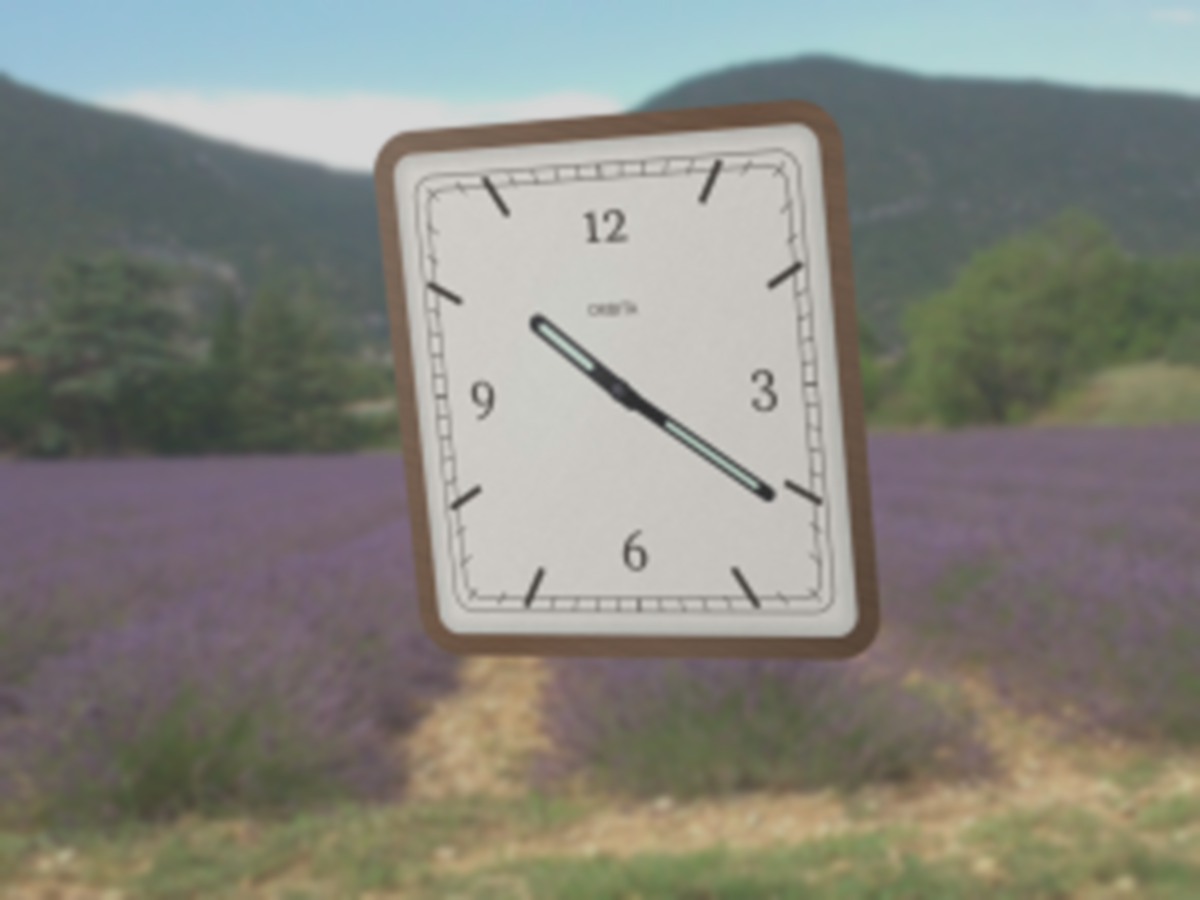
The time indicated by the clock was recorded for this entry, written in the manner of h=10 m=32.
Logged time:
h=10 m=21
